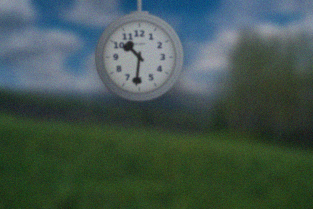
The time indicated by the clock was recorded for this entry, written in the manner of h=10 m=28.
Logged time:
h=10 m=31
